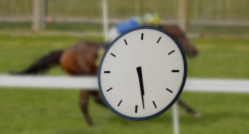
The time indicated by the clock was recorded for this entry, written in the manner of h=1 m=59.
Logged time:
h=5 m=28
